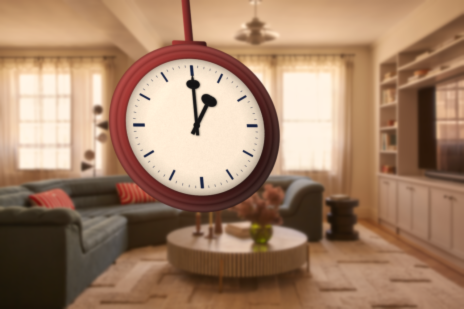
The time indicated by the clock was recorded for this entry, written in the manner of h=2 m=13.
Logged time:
h=1 m=0
